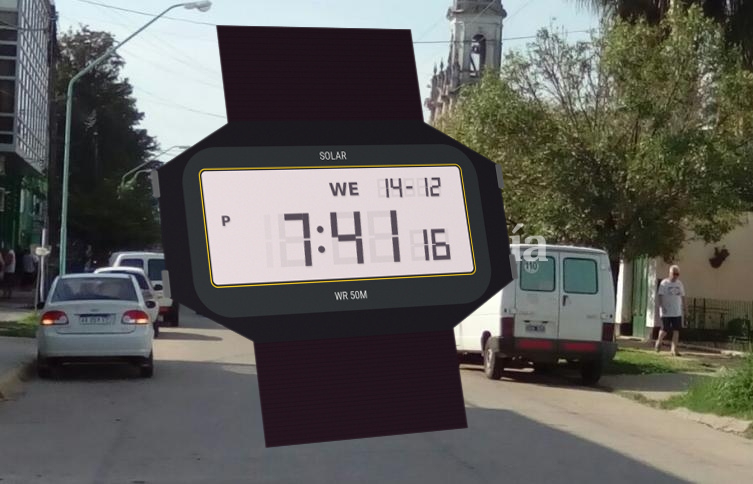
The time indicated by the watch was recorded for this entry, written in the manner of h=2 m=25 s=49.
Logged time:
h=7 m=41 s=16
